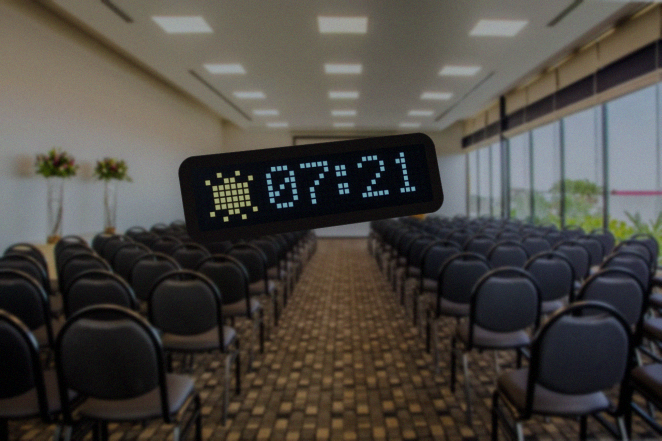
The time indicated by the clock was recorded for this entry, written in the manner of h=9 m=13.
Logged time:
h=7 m=21
